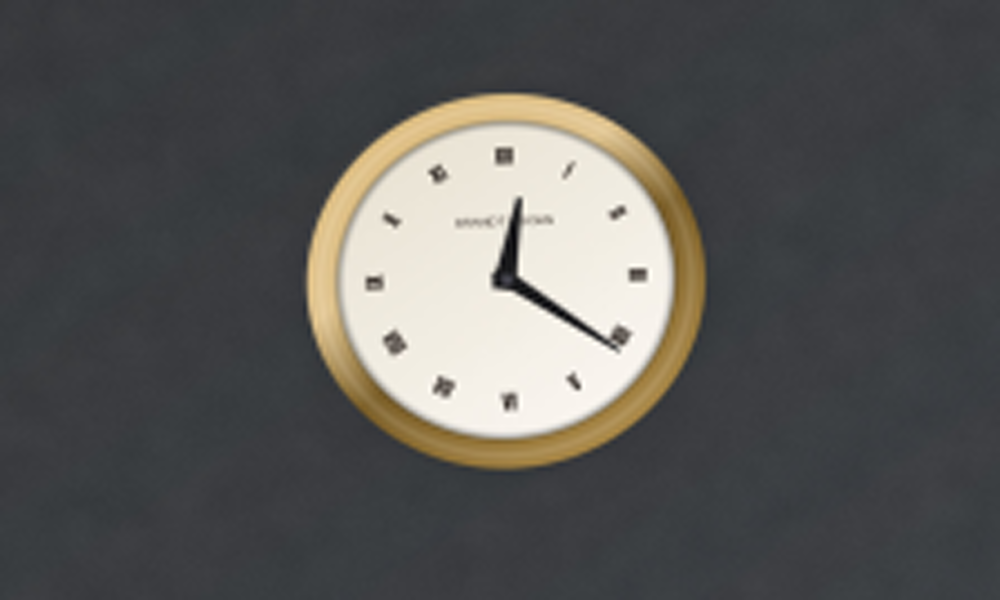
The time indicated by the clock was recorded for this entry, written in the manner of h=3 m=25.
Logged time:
h=12 m=21
